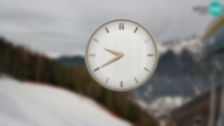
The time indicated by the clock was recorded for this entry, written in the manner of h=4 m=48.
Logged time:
h=9 m=40
